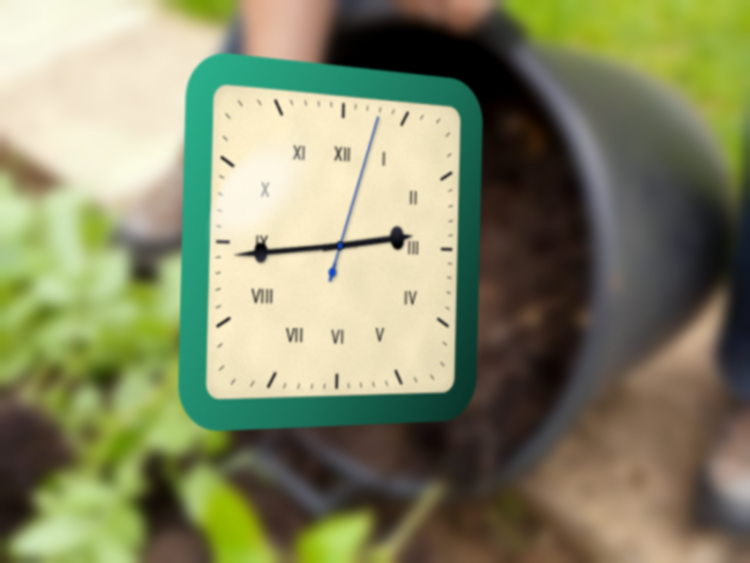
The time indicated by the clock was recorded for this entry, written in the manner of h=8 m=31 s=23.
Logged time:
h=2 m=44 s=3
